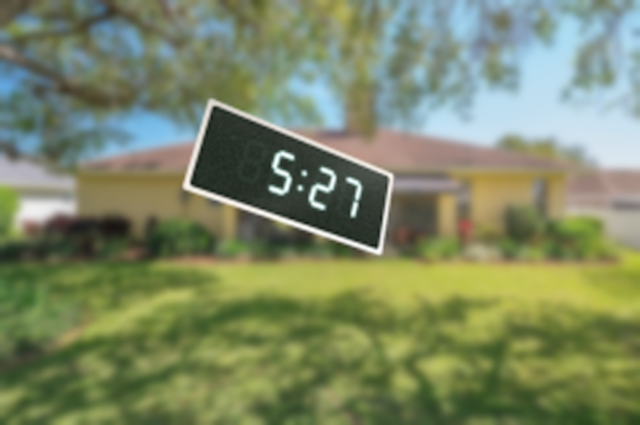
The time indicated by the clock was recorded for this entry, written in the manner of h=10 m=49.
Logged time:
h=5 m=27
